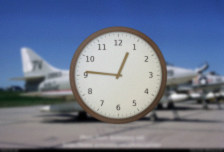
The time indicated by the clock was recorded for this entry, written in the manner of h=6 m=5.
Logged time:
h=12 m=46
